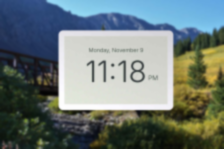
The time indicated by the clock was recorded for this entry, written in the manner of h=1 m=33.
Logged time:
h=11 m=18
